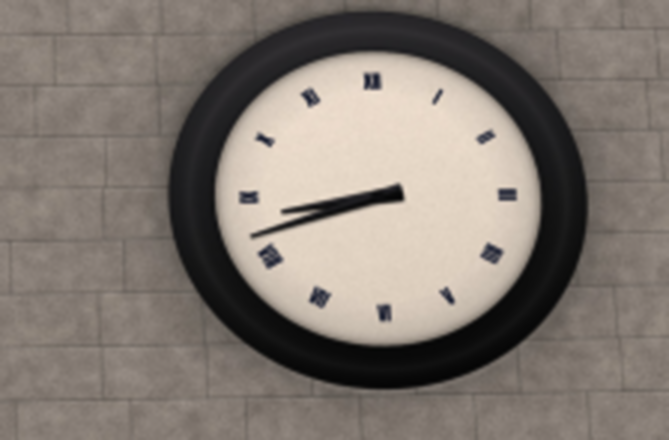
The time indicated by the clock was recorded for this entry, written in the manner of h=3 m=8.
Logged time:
h=8 m=42
